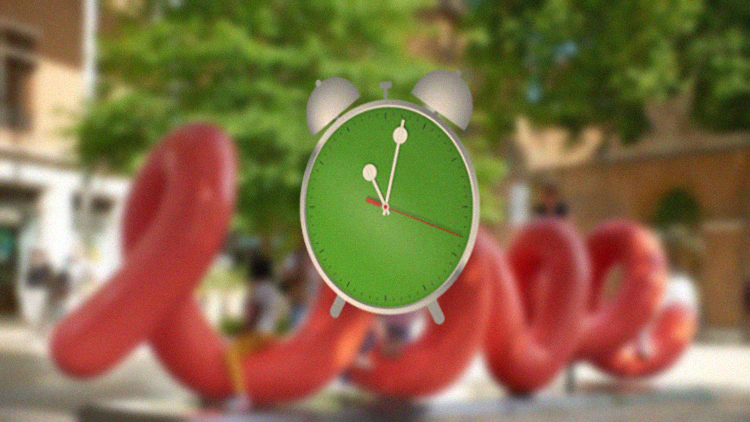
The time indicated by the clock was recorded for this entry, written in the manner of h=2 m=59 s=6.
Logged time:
h=11 m=2 s=18
